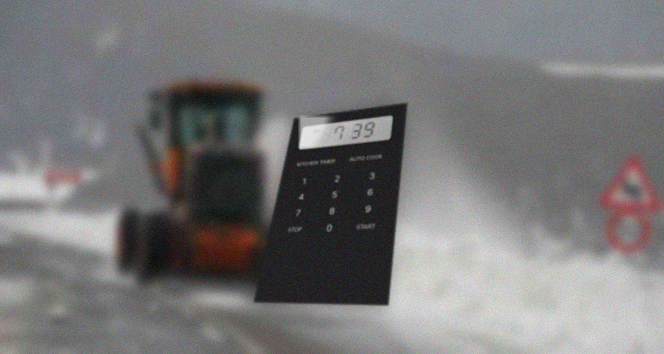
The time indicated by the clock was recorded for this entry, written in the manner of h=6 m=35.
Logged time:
h=7 m=39
